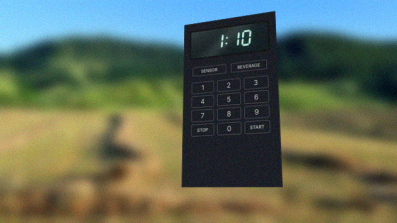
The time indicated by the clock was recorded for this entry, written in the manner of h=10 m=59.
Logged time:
h=1 m=10
